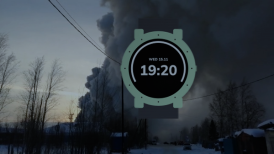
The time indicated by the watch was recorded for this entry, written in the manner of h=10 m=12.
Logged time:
h=19 m=20
